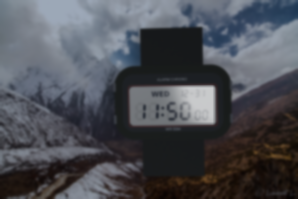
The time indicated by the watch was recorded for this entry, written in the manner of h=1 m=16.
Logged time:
h=11 m=50
